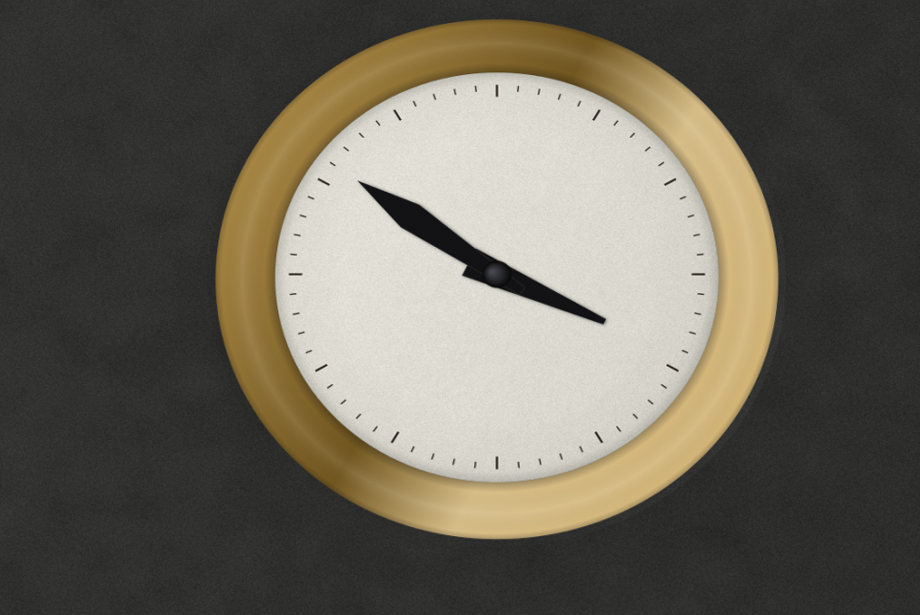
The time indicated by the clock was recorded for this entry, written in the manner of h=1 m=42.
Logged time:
h=3 m=51
